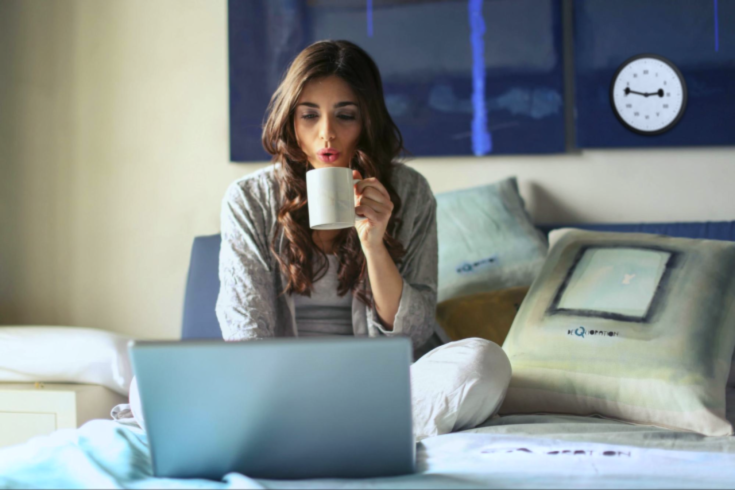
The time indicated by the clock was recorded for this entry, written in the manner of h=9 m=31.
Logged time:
h=2 m=47
